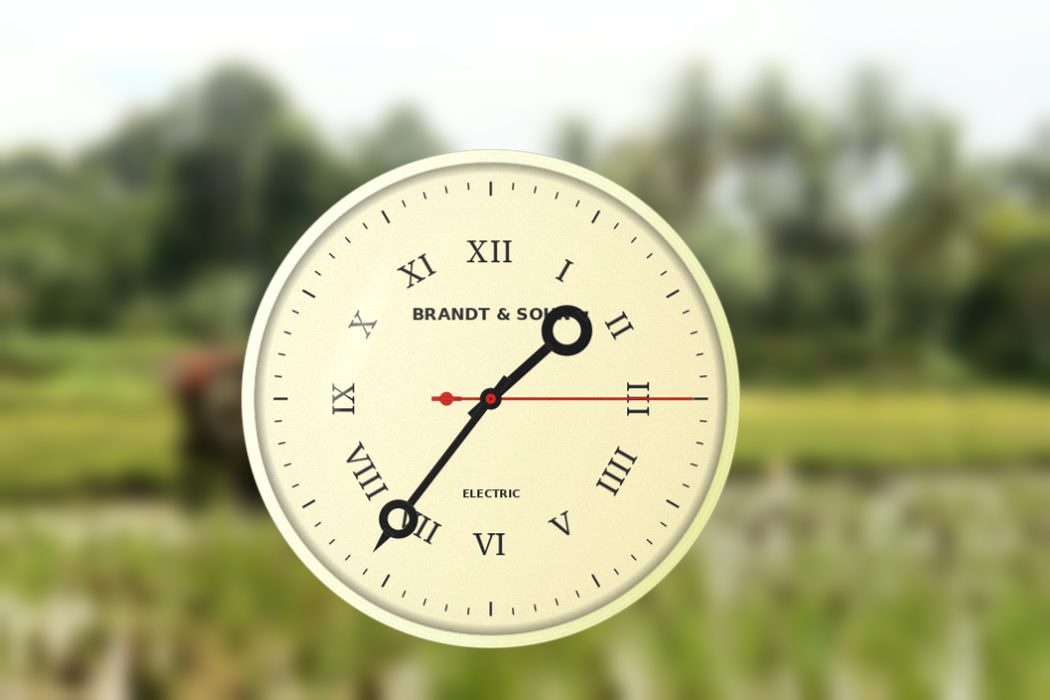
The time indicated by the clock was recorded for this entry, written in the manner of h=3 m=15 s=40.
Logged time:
h=1 m=36 s=15
